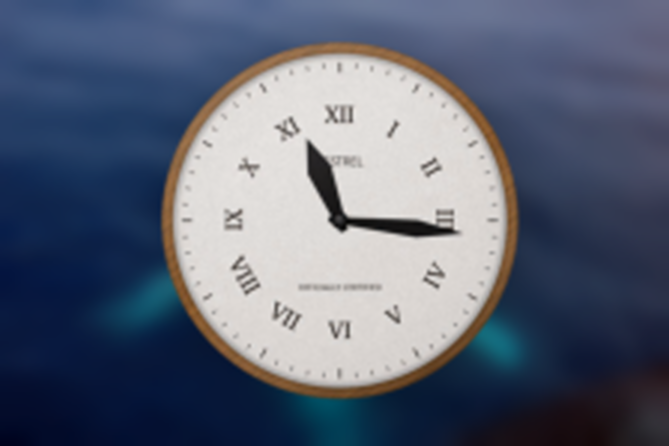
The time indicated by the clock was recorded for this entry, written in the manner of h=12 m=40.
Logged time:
h=11 m=16
